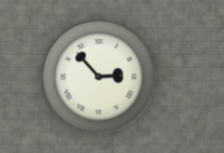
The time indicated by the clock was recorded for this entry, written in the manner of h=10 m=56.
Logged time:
h=2 m=53
